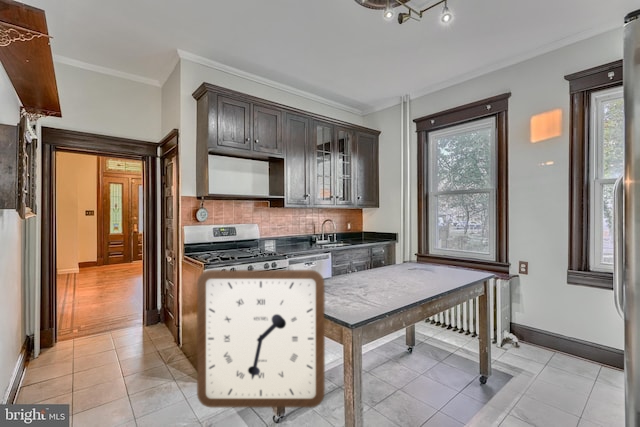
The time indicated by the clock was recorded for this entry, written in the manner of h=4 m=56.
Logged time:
h=1 m=32
